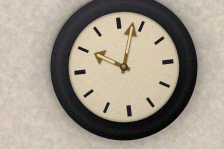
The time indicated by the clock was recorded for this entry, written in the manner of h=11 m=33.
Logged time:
h=10 m=3
